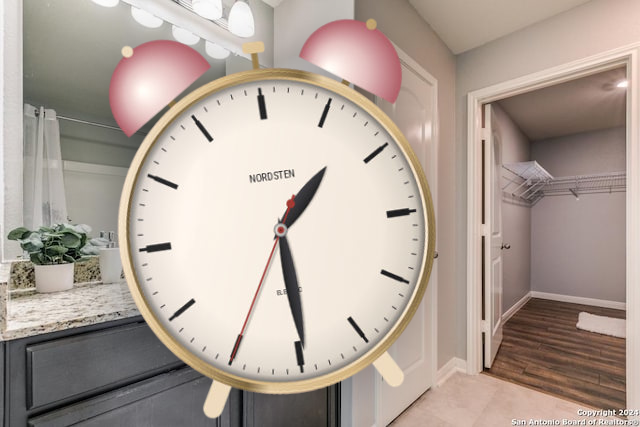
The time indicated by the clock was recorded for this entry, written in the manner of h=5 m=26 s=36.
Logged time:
h=1 m=29 s=35
